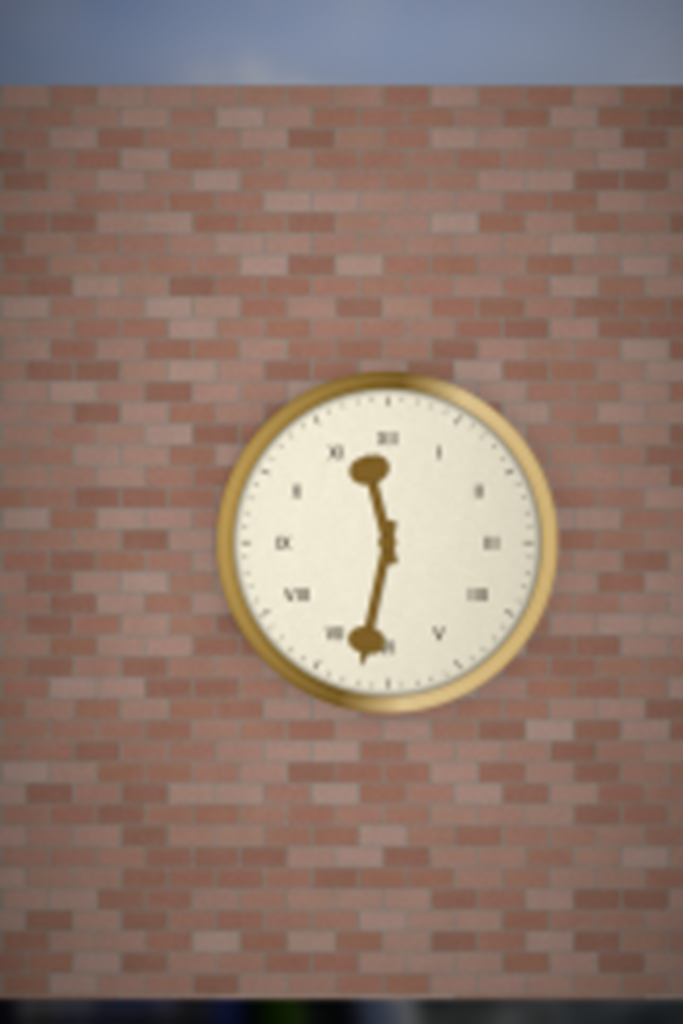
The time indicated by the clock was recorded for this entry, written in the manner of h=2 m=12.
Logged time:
h=11 m=32
